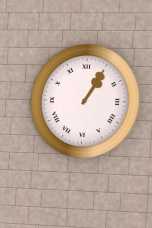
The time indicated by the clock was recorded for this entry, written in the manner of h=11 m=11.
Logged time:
h=1 m=5
